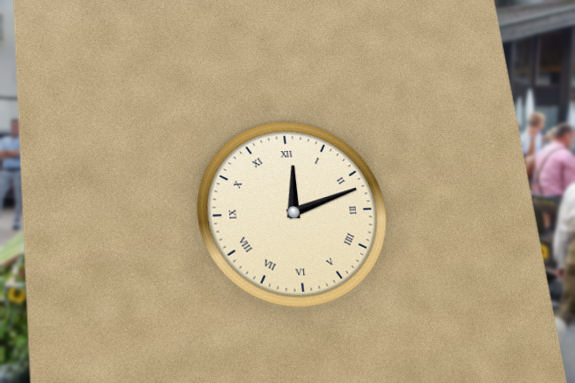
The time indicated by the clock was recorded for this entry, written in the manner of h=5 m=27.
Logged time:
h=12 m=12
